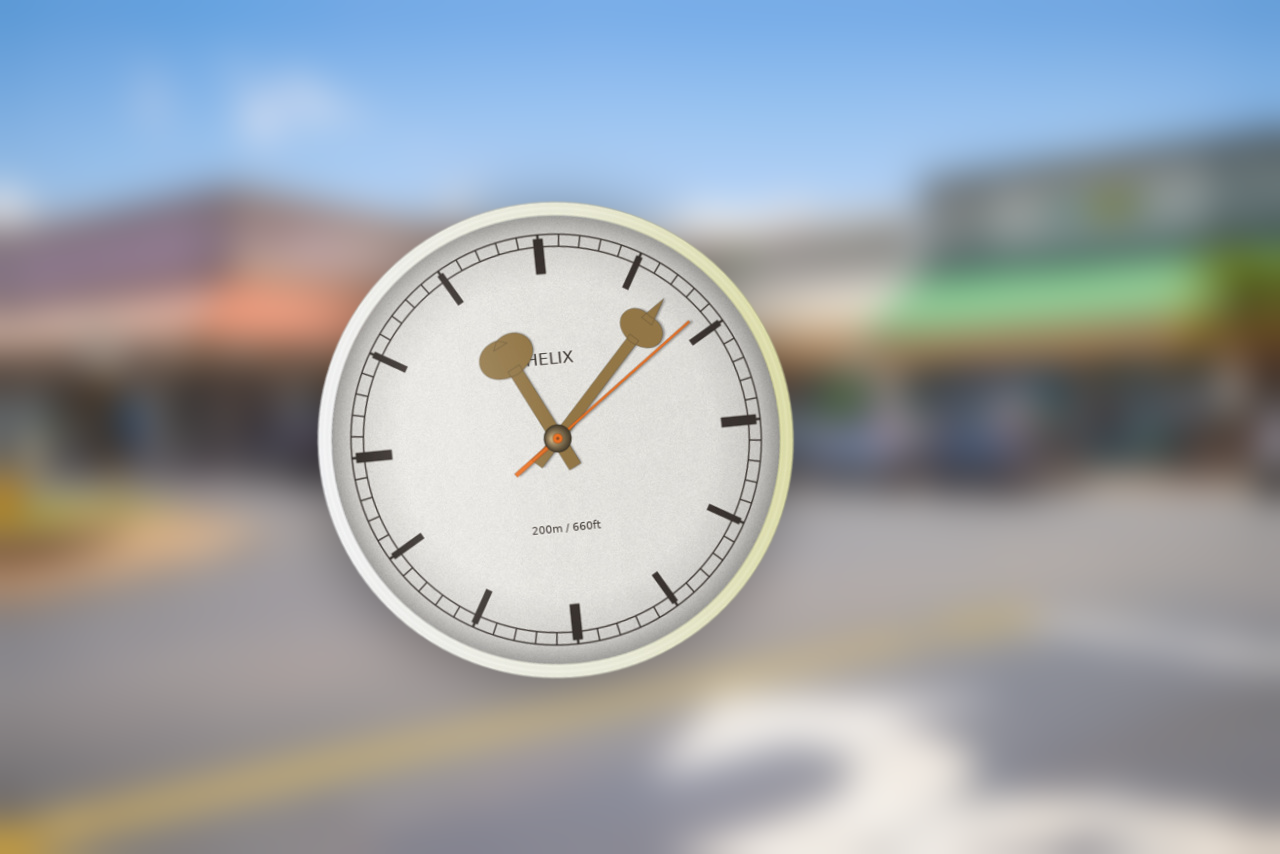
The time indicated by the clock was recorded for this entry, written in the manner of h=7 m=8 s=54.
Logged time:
h=11 m=7 s=9
